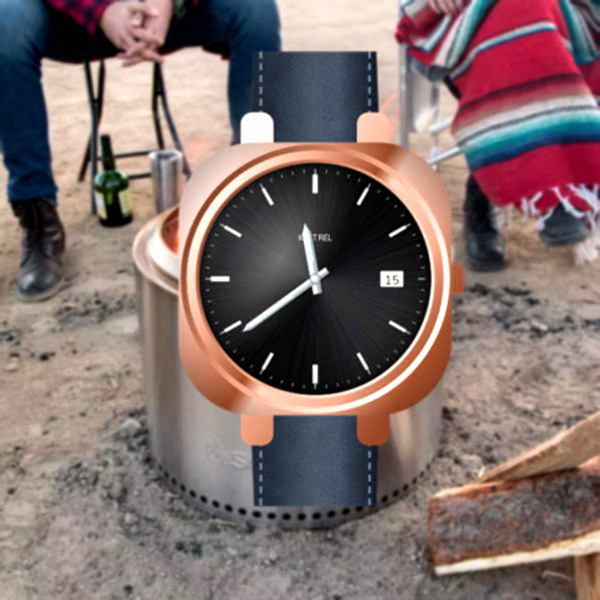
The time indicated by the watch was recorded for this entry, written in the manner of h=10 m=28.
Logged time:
h=11 m=39
